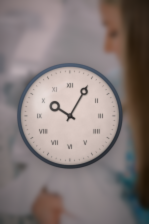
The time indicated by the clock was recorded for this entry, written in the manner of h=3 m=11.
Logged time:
h=10 m=5
